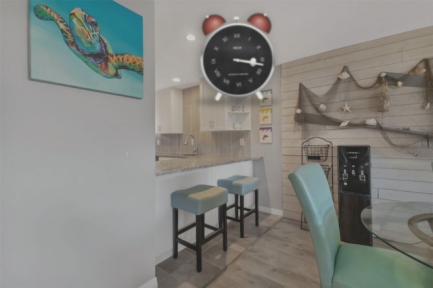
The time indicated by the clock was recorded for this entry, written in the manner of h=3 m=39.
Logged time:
h=3 m=17
